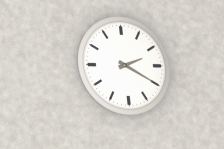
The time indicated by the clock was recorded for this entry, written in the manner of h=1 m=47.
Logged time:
h=2 m=20
